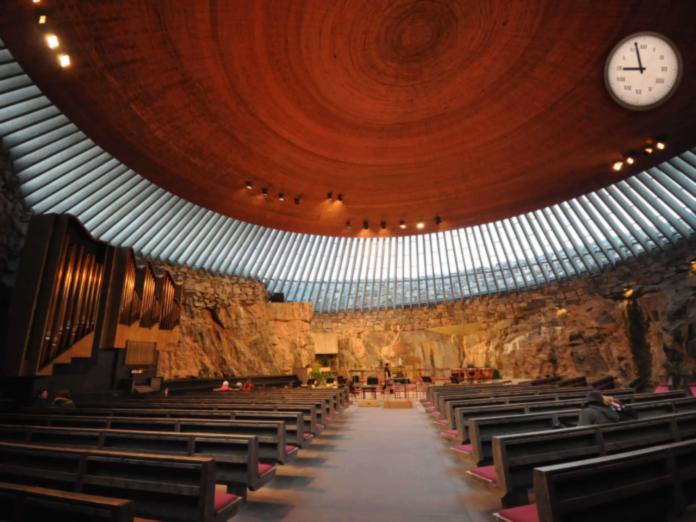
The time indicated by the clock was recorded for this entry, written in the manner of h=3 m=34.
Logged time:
h=8 m=57
